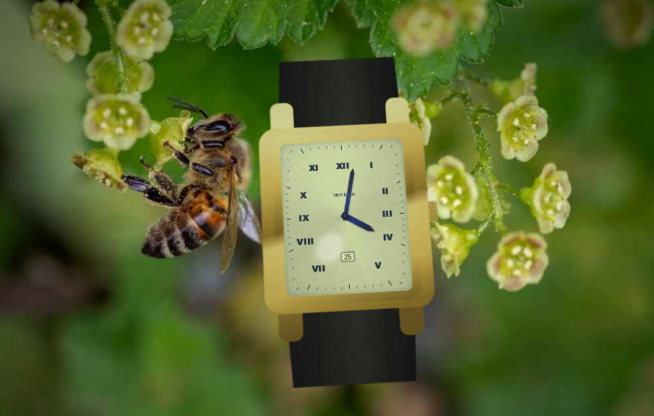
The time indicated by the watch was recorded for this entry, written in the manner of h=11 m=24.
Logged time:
h=4 m=2
